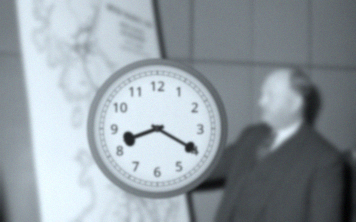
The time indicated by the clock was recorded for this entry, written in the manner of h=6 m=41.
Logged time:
h=8 m=20
